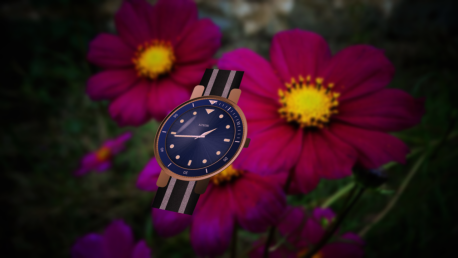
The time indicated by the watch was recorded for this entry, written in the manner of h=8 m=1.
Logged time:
h=1 m=44
